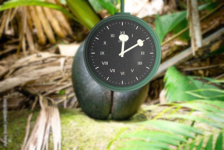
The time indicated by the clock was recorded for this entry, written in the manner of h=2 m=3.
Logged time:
h=12 m=10
